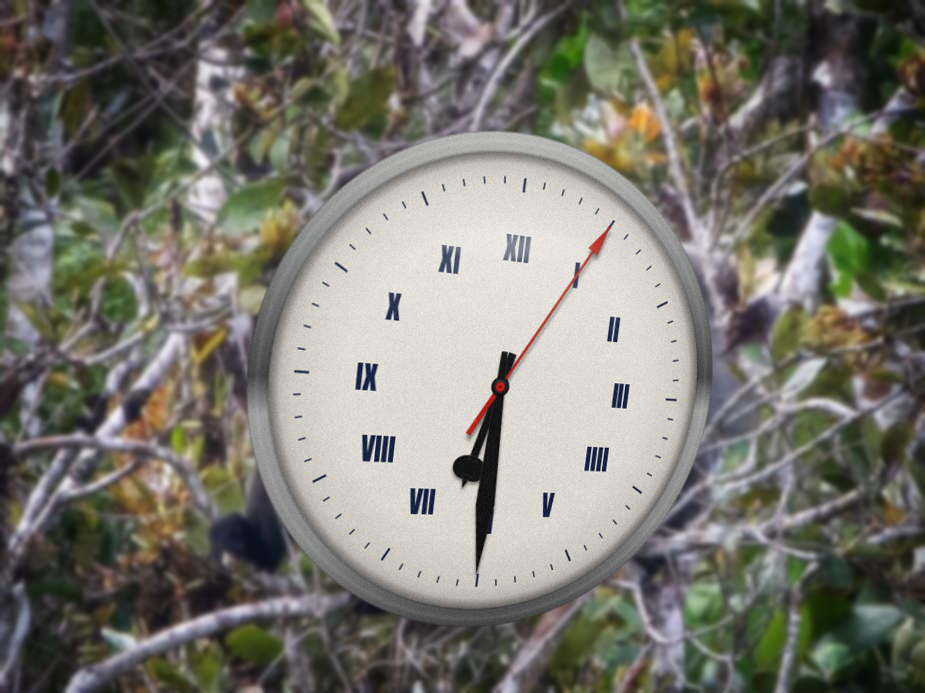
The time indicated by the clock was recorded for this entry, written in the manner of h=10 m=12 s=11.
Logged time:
h=6 m=30 s=5
